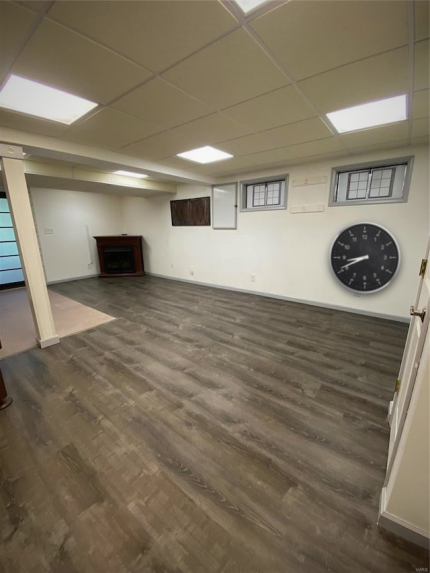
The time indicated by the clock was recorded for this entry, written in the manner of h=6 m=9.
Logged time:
h=8 m=41
